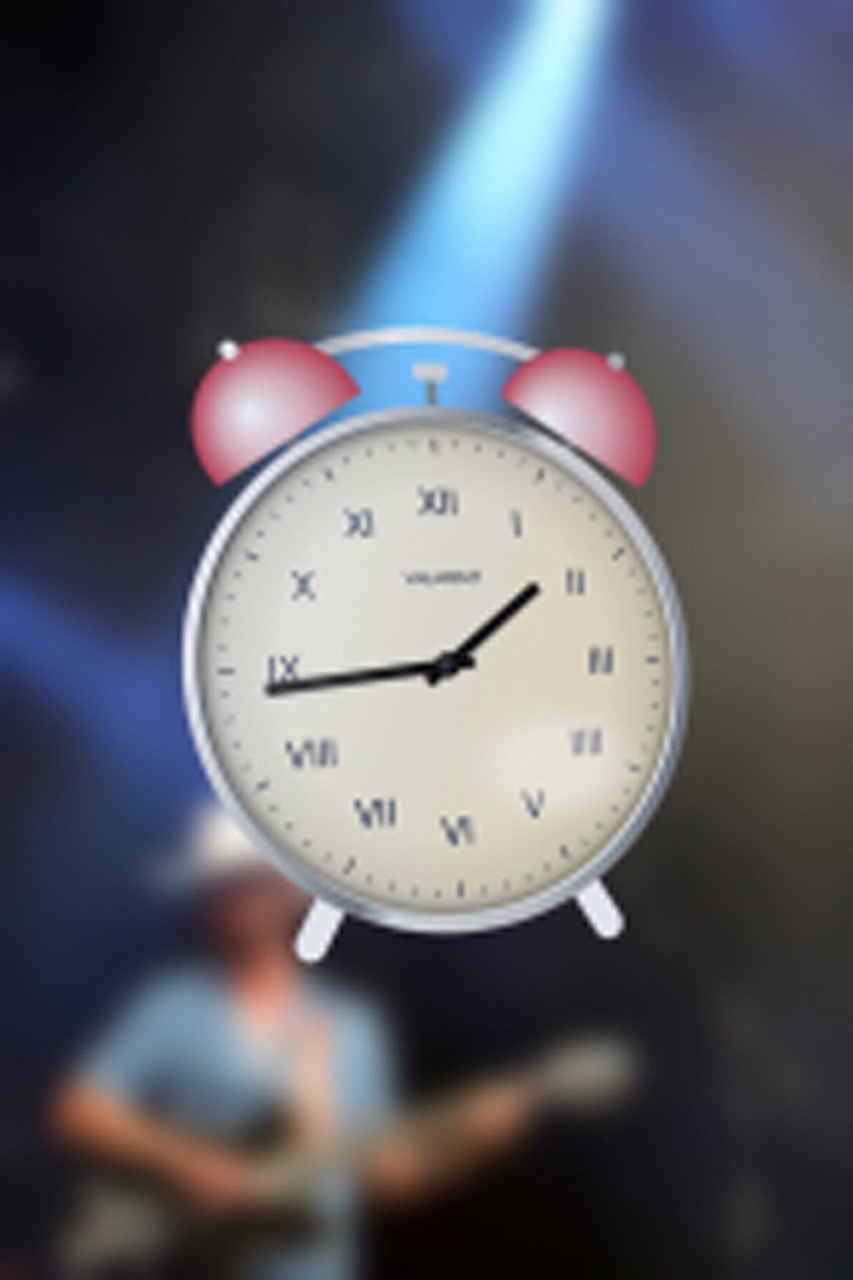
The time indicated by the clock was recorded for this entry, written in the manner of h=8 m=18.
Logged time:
h=1 m=44
